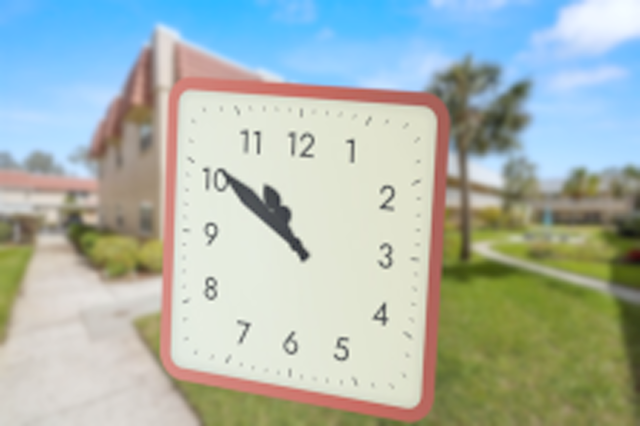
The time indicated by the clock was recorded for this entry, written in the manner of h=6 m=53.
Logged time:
h=10 m=51
